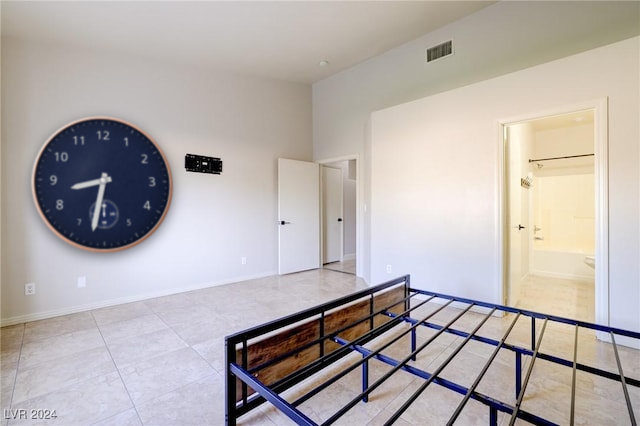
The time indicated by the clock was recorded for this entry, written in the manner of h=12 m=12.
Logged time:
h=8 m=32
